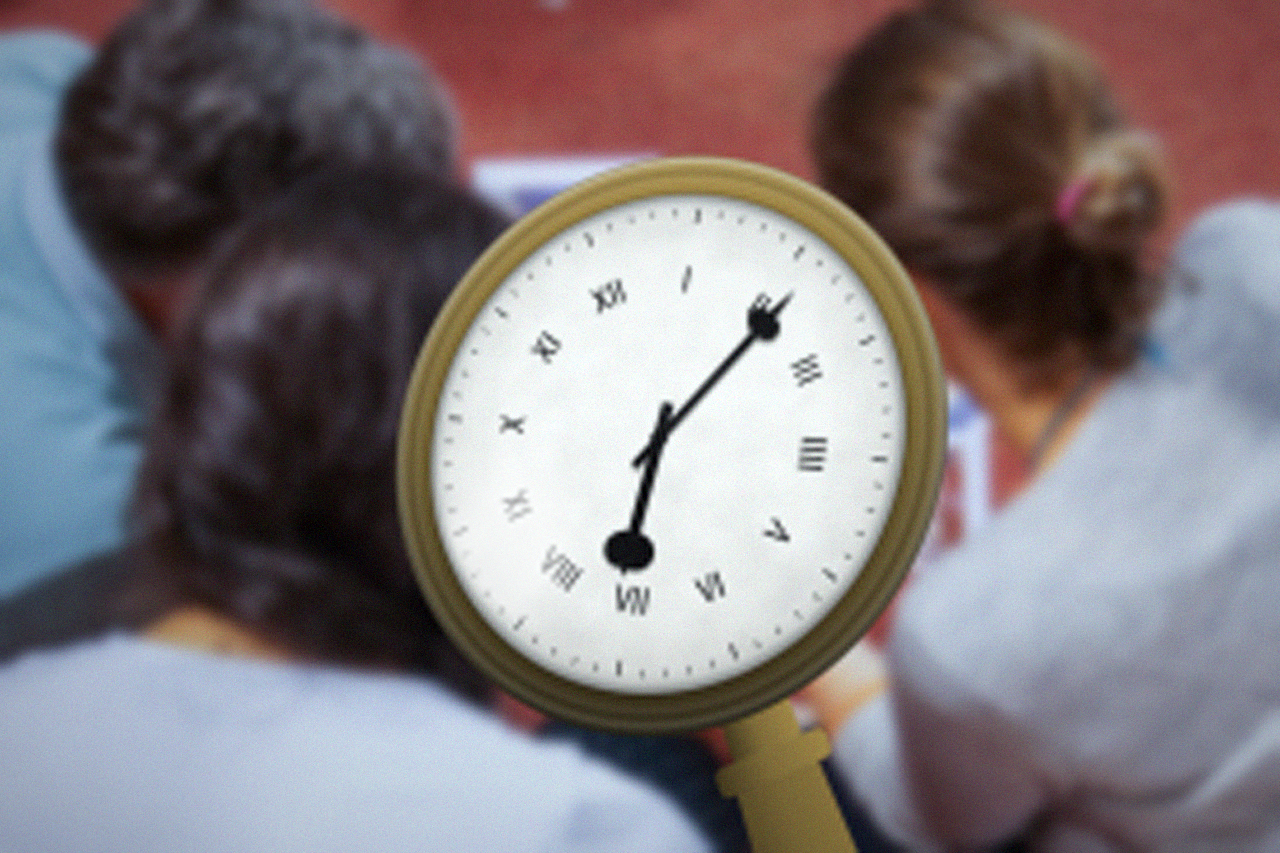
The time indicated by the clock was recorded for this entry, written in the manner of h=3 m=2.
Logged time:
h=7 m=11
